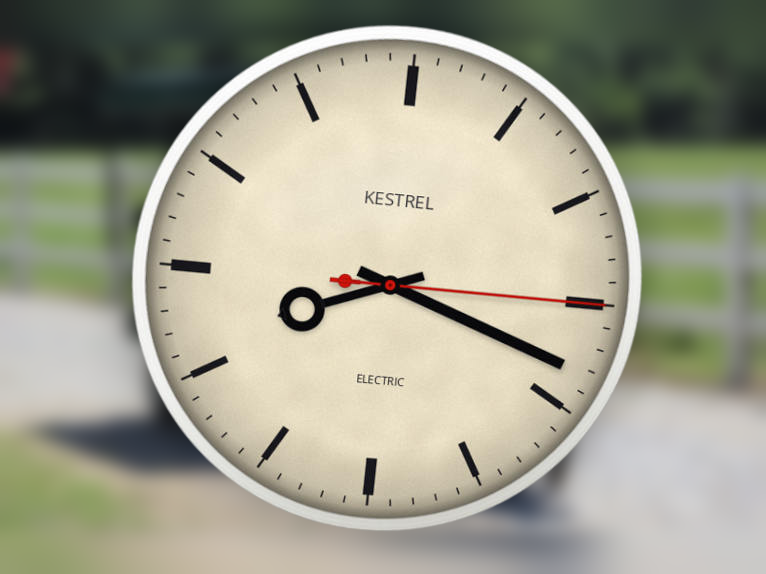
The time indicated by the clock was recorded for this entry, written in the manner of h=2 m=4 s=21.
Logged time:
h=8 m=18 s=15
